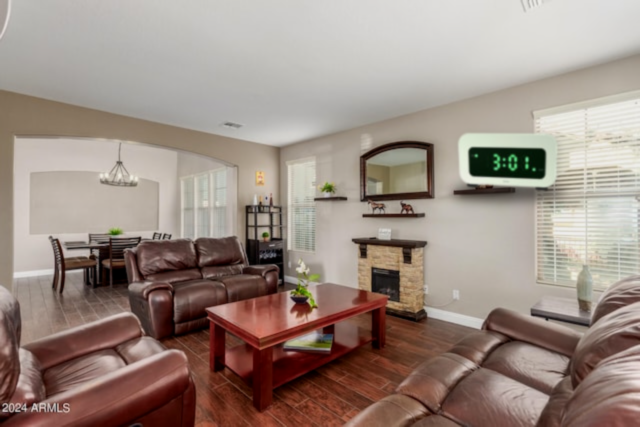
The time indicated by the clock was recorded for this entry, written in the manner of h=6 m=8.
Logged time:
h=3 m=1
